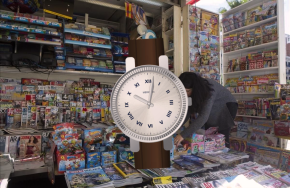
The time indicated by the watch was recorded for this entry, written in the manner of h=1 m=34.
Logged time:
h=10 m=2
